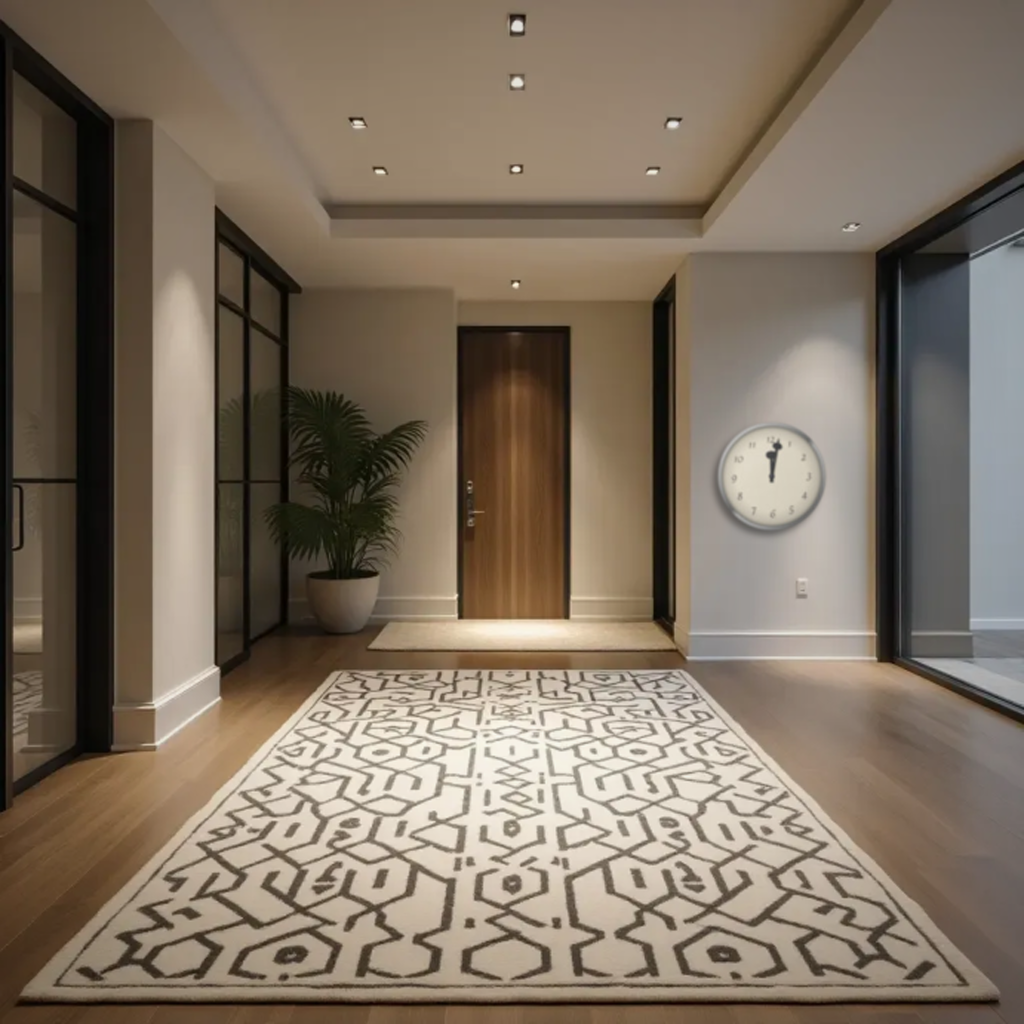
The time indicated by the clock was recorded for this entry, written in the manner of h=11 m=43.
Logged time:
h=12 m=2
